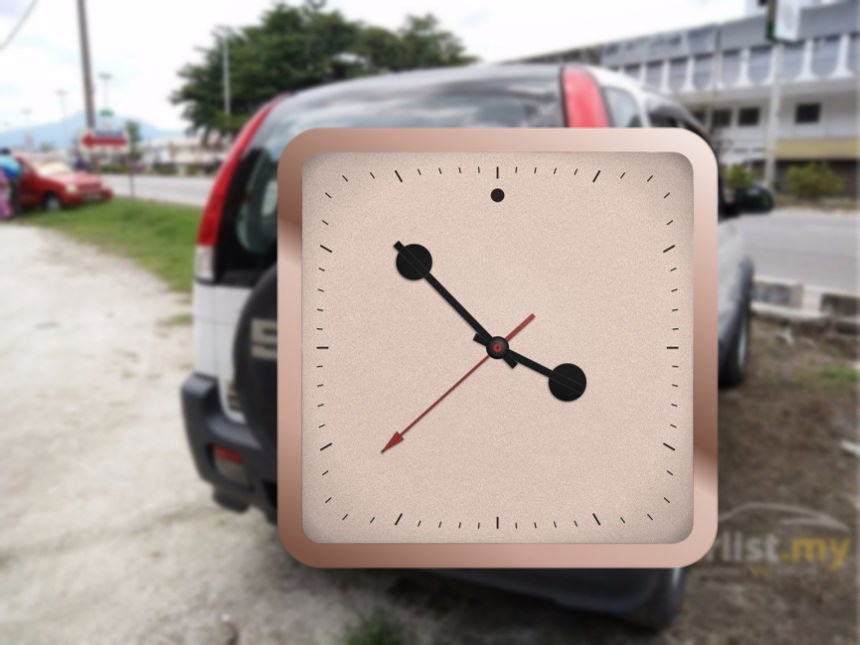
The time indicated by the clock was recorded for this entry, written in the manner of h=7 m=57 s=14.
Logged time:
h=3 m=52 s=38
